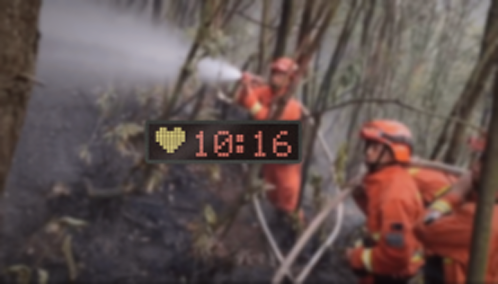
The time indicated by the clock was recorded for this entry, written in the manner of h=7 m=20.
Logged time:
h=10 m=16
